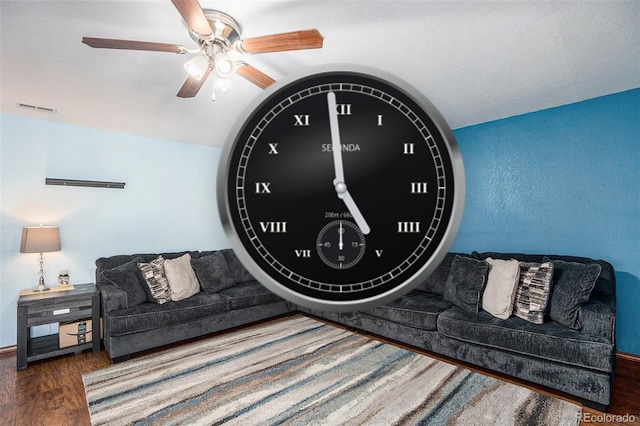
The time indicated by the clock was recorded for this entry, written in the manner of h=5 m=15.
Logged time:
h=4 m=59
